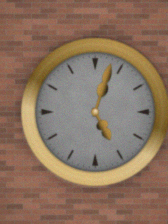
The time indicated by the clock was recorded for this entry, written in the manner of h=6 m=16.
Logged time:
h=5 m=3
